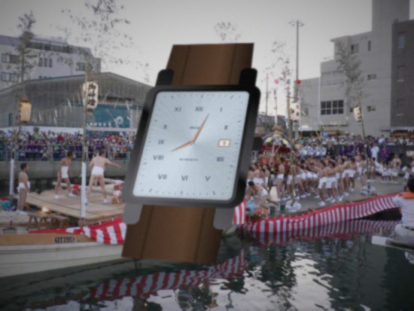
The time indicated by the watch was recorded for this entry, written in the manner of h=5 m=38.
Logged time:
h=8 m=3
